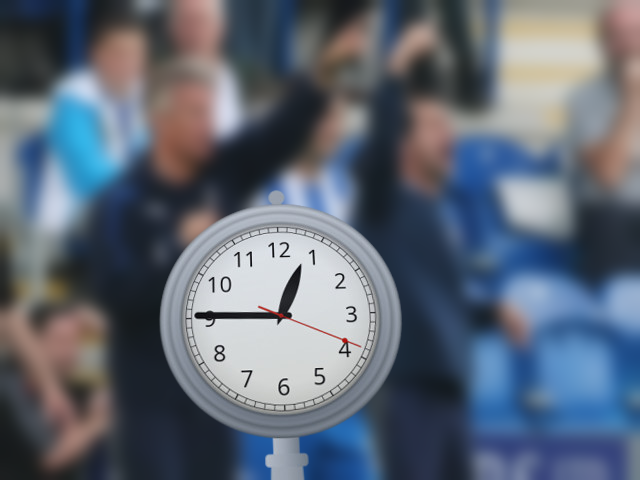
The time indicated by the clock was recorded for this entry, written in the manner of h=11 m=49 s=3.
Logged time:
h=12 m=45 s=19
